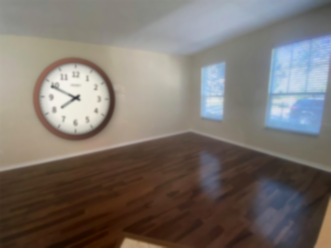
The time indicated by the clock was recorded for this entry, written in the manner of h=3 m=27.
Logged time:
h=7 m=49
